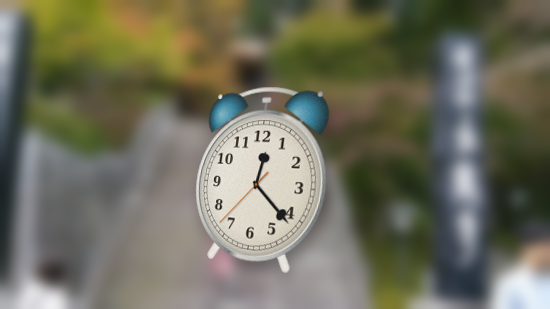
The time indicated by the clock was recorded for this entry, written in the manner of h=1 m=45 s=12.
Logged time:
h=12 m=21 s=37
